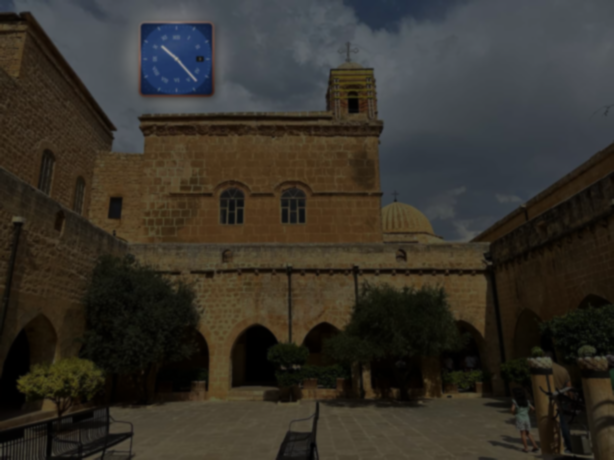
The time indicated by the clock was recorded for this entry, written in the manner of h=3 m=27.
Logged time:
h=10 m=23
